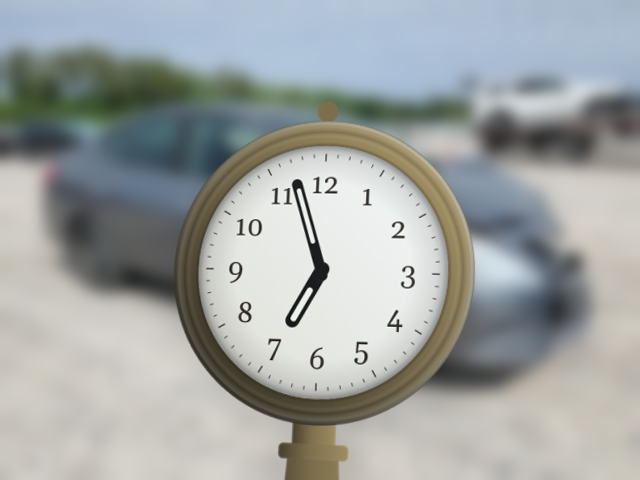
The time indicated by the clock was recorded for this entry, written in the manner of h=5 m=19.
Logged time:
h=6 m=57
